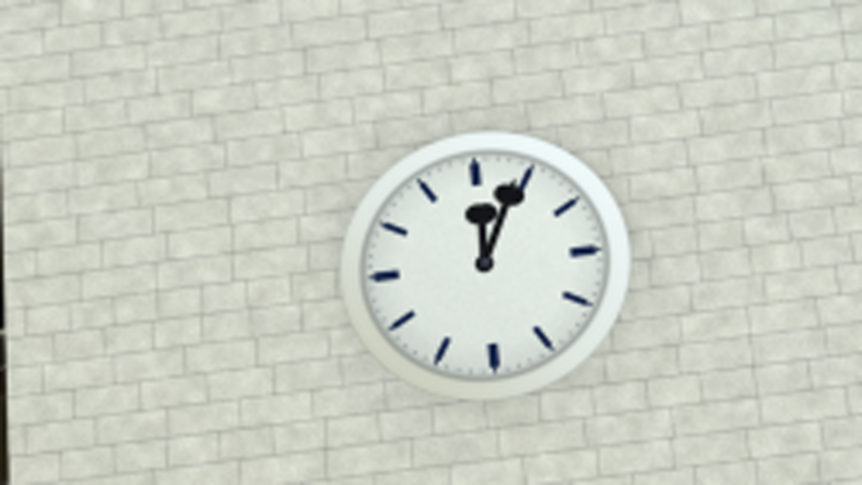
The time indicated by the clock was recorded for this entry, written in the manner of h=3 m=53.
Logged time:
h=12 m=4
